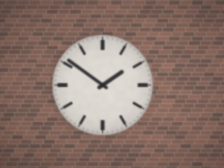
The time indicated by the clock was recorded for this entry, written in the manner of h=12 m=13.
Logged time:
h=1 m=51
